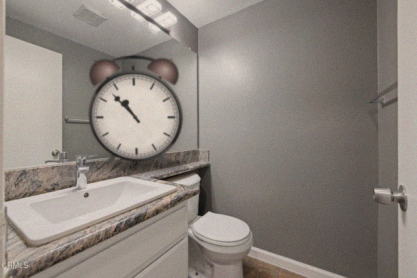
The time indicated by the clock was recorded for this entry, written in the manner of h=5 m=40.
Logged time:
h=10 m=53
